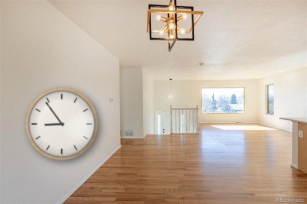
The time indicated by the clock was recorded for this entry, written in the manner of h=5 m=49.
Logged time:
h=8 m=54
